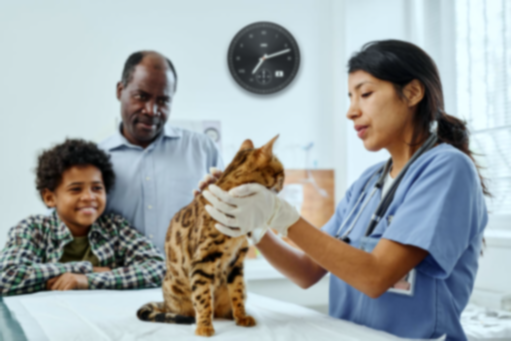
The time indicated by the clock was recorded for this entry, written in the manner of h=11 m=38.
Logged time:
h=7 m=12
